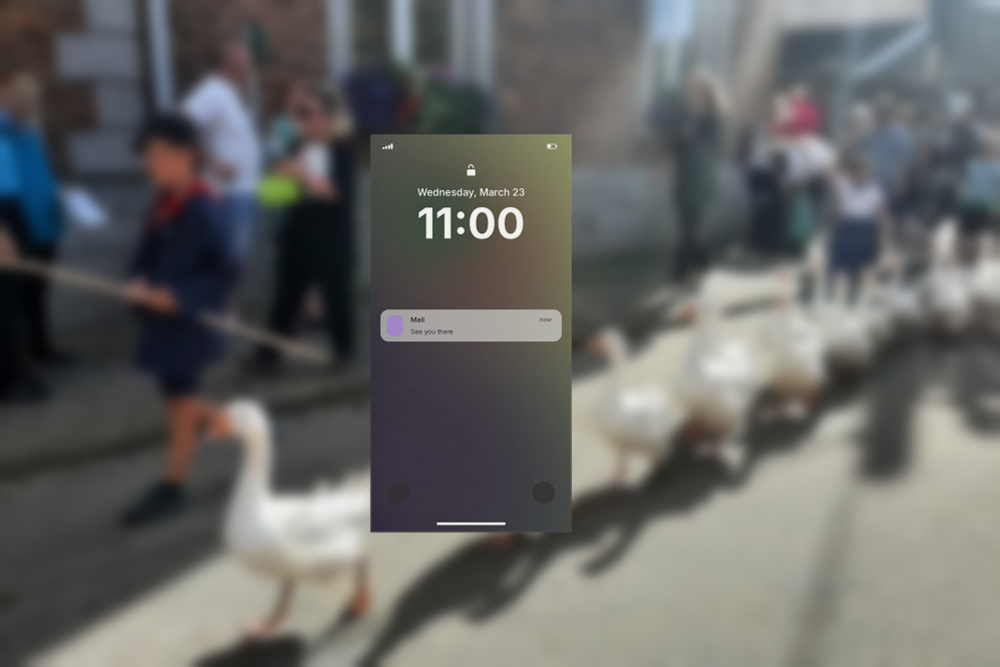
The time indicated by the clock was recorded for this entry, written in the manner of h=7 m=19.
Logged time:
h=11 m=0
